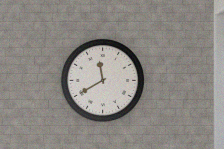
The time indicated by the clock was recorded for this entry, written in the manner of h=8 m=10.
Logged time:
h=11 m=40
